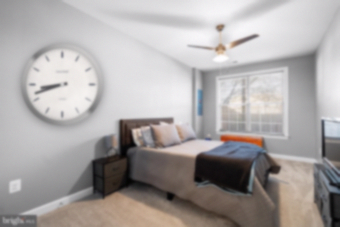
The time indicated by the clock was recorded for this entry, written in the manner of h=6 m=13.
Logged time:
h=8 m=42
